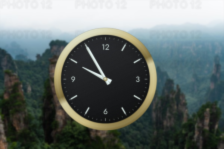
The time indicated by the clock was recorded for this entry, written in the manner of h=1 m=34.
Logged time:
h=9 m=55
